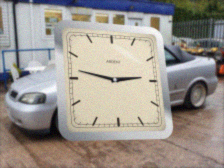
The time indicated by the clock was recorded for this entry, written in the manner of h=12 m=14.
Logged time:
h=2 m=47
